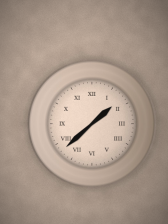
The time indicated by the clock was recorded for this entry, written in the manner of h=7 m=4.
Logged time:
h=1 m=38
